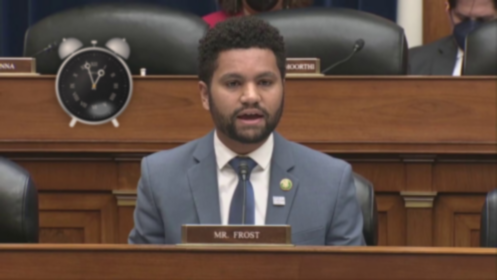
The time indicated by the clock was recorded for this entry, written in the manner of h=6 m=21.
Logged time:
h=12 m=57
